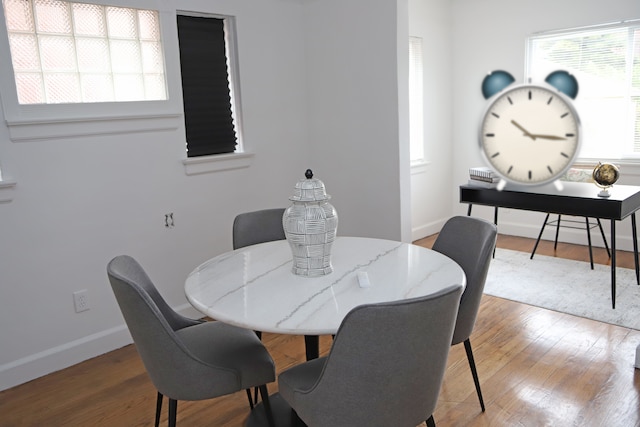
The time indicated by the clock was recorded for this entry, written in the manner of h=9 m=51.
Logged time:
h=10 m=16
